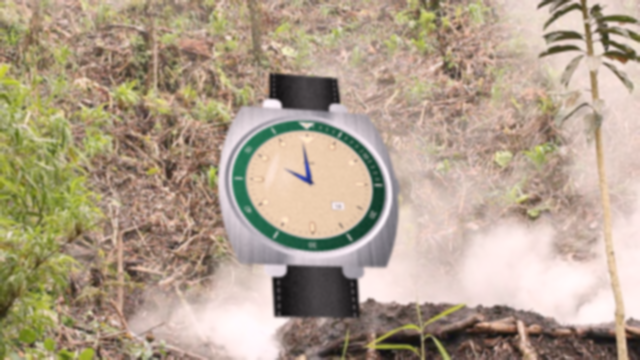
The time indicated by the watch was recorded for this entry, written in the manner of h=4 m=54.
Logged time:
h=9 m=59
